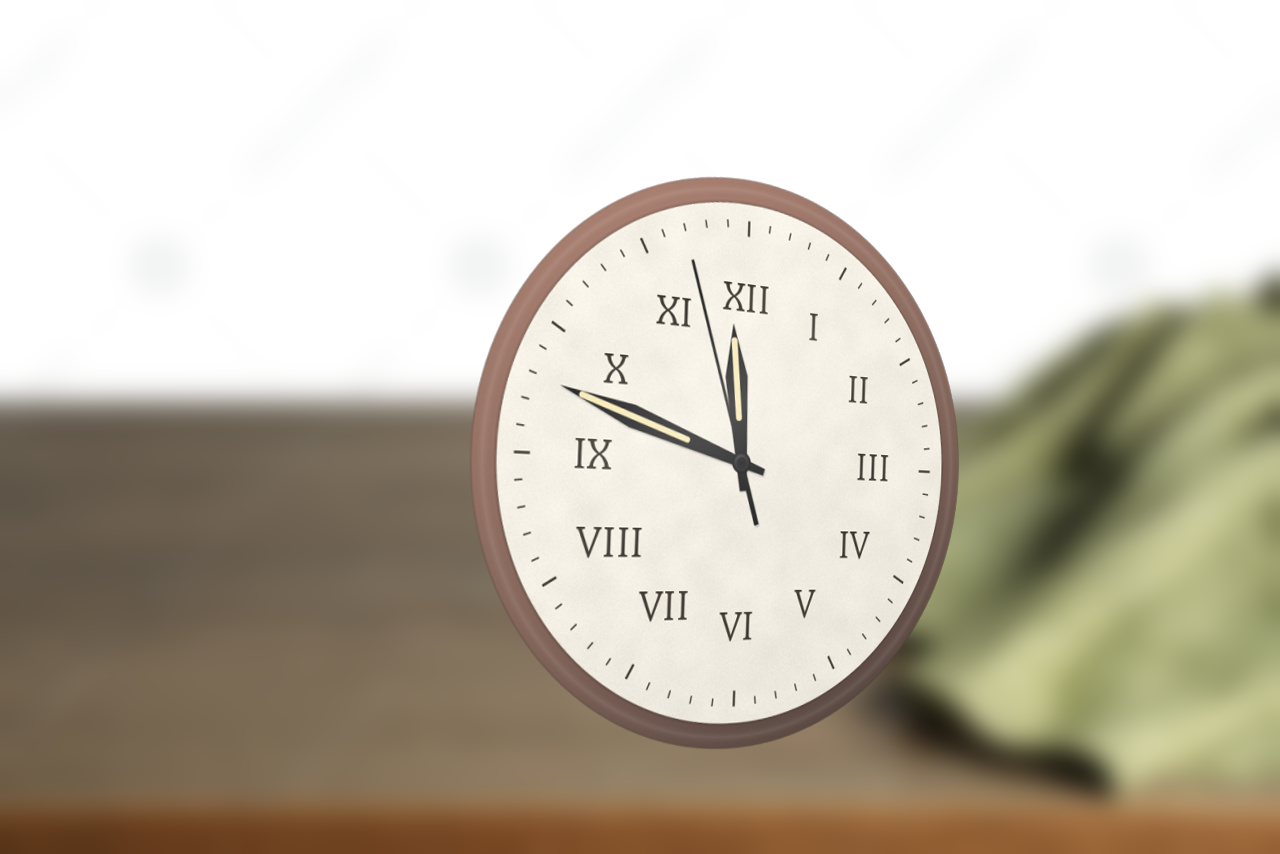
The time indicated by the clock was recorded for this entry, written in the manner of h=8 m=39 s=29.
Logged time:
h=11 m=47 s=57
